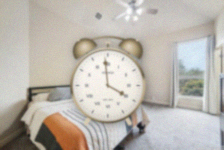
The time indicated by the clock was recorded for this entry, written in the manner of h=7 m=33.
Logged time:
h=3 m=59
